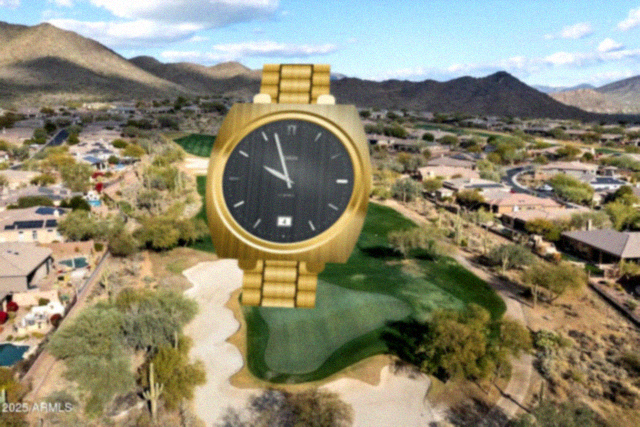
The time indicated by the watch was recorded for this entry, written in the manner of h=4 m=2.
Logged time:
h=9 m=57
